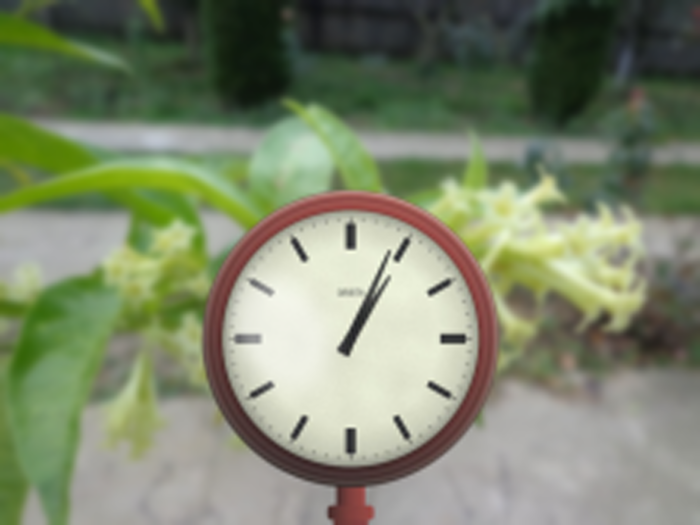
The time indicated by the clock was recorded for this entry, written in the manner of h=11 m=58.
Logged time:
h=1 m=4
